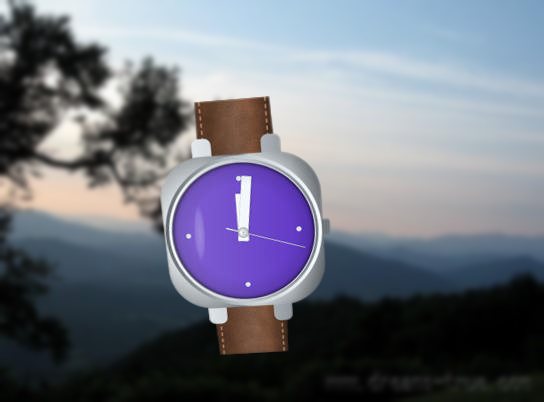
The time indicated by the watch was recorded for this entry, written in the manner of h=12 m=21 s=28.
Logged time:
h=12 m=1 s=18
